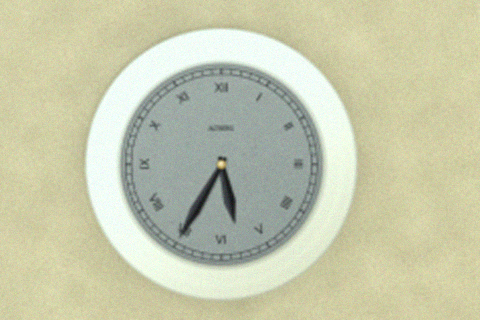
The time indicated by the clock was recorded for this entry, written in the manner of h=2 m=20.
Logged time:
h=5 m=35
